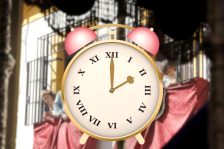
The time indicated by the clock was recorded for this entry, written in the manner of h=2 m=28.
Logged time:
h=2 m=0
